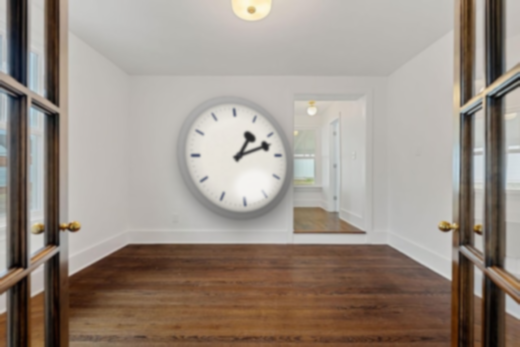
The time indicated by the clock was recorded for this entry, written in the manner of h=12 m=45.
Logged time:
h=1 m=12
